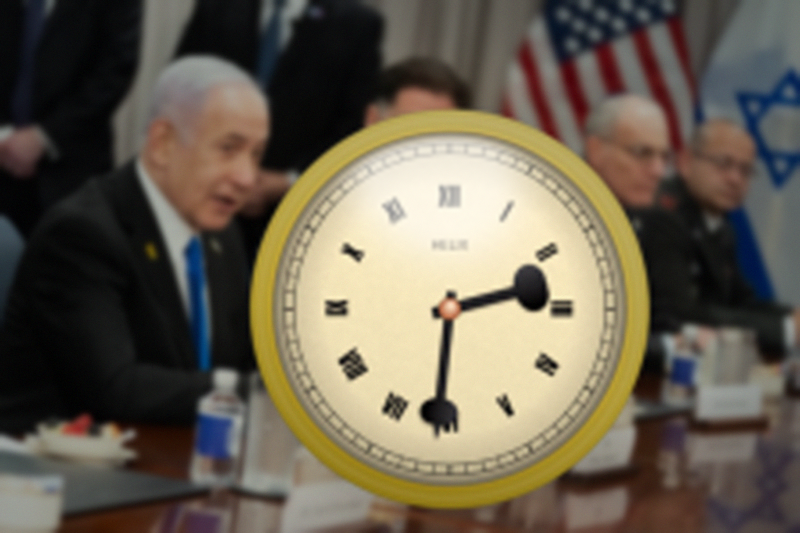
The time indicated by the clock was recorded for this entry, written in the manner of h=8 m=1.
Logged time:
h=2 m=31
